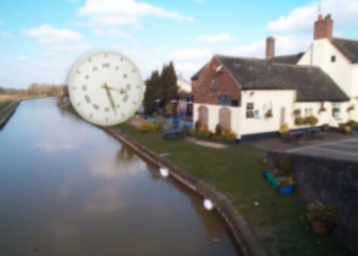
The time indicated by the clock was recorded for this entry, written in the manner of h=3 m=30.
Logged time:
h=3 m=27
